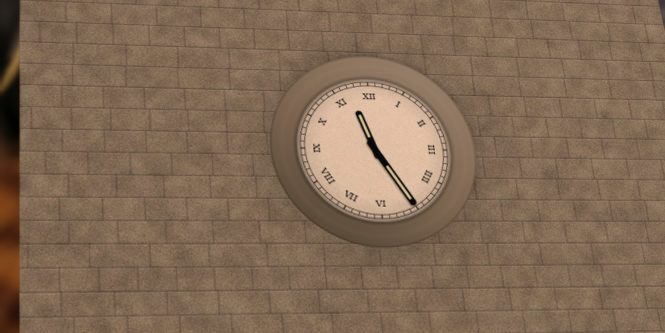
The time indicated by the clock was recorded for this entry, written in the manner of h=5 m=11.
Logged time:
h=11 m=25
